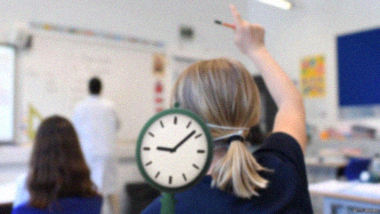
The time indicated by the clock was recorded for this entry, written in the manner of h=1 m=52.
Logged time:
h=9 m=8
